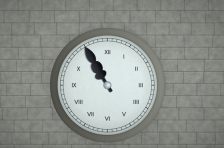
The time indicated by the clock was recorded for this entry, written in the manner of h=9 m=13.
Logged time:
h=10 m=55
